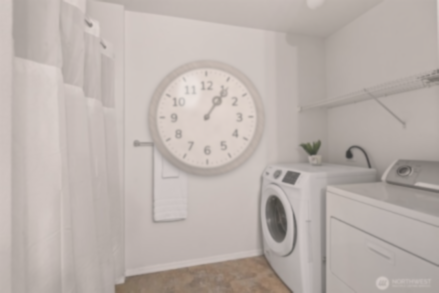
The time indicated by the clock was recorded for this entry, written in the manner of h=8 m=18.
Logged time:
h=1 m=6
